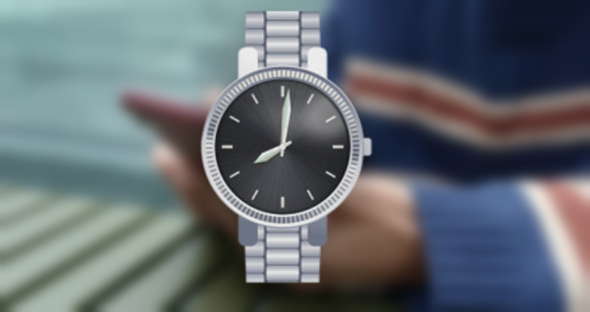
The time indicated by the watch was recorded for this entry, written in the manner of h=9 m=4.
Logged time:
h=8 m=1
